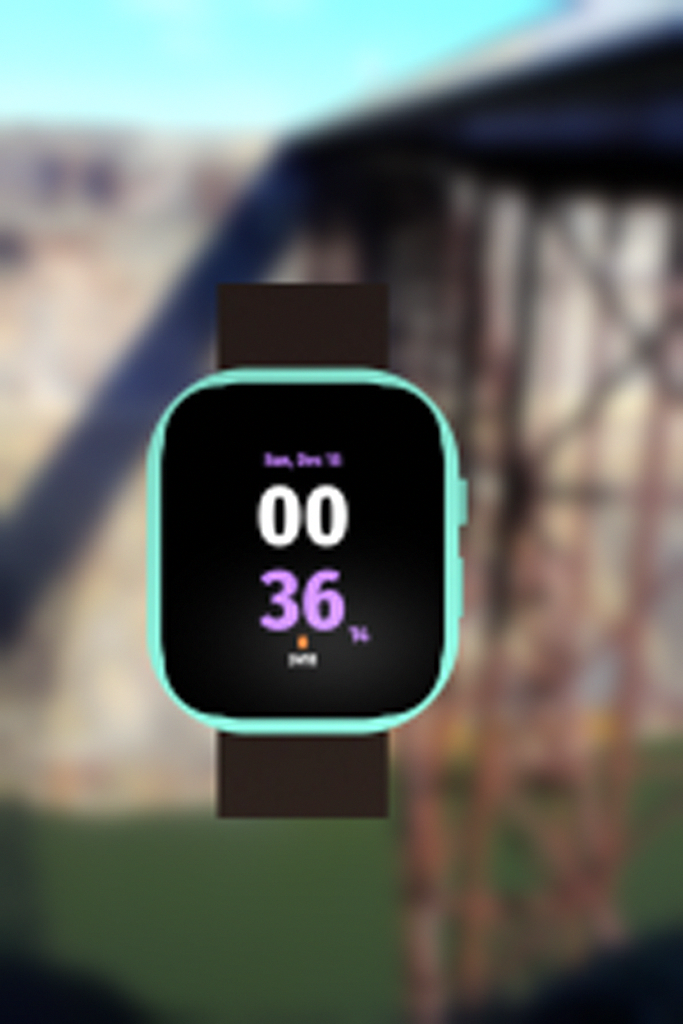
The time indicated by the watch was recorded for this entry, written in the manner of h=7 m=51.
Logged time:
h=0 m=36
